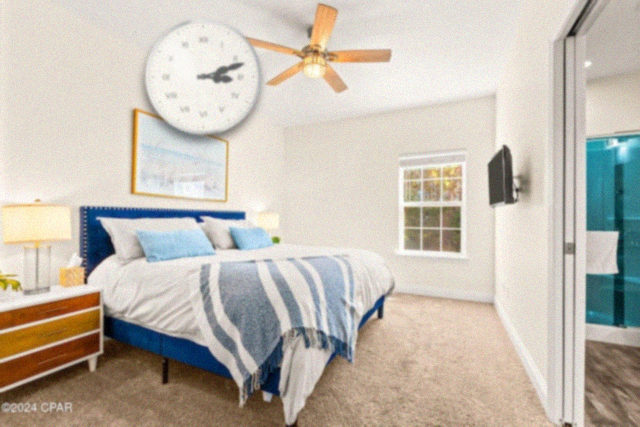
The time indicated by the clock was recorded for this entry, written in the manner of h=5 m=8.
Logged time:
h=3 m=12
